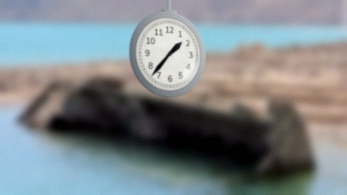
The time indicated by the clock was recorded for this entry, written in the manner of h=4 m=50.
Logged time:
h=1 m=37
